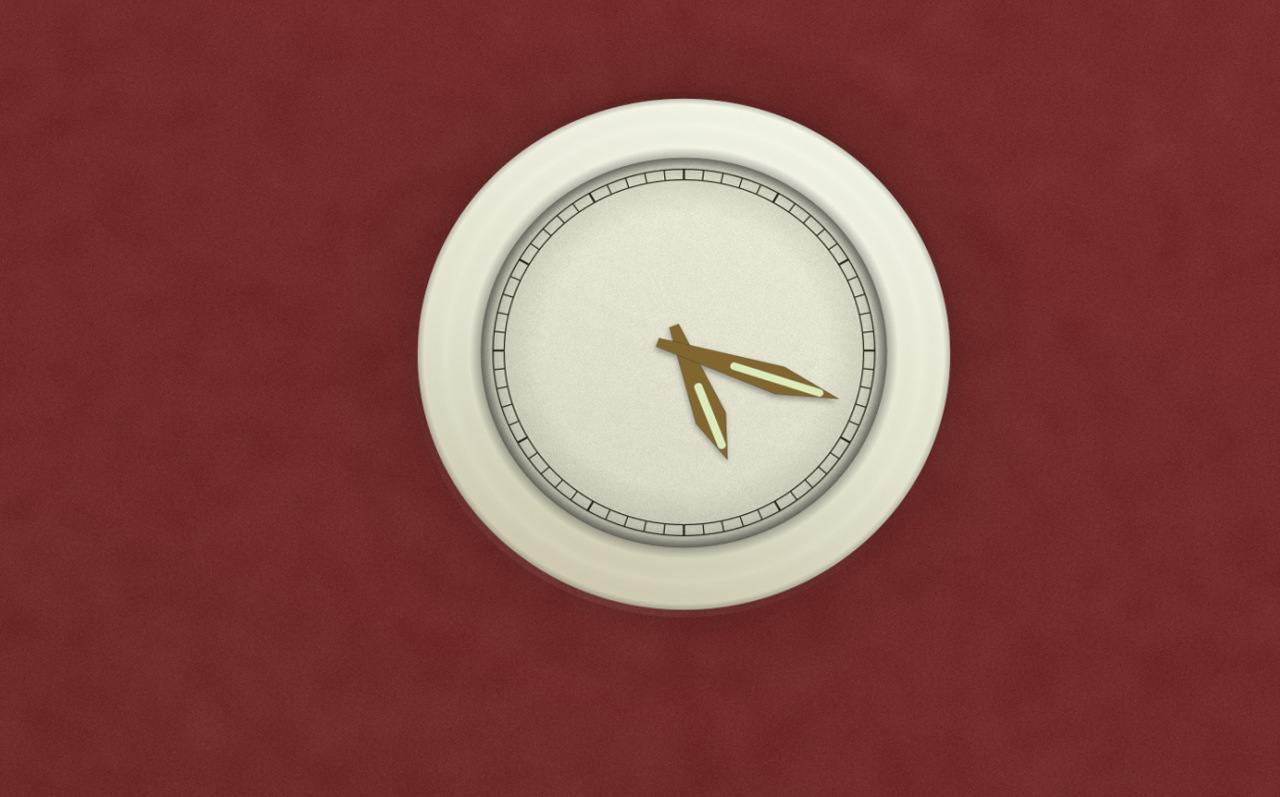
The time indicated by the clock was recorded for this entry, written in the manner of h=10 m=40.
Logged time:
h=5 m=18
